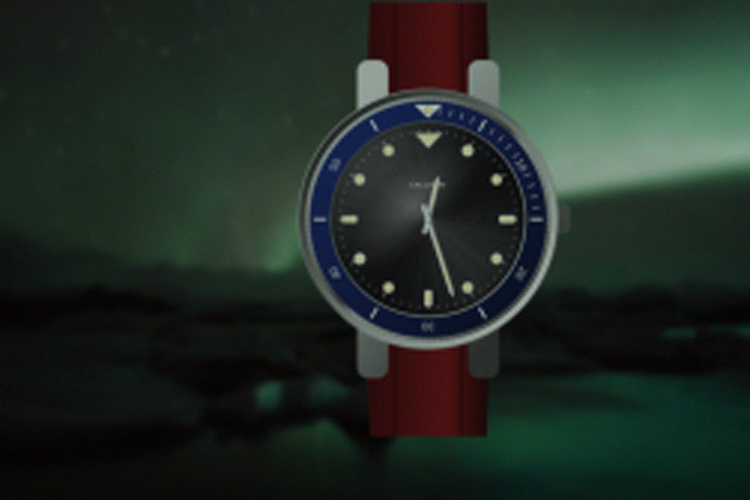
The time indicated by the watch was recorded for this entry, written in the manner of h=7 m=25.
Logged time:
h=12 m=27
